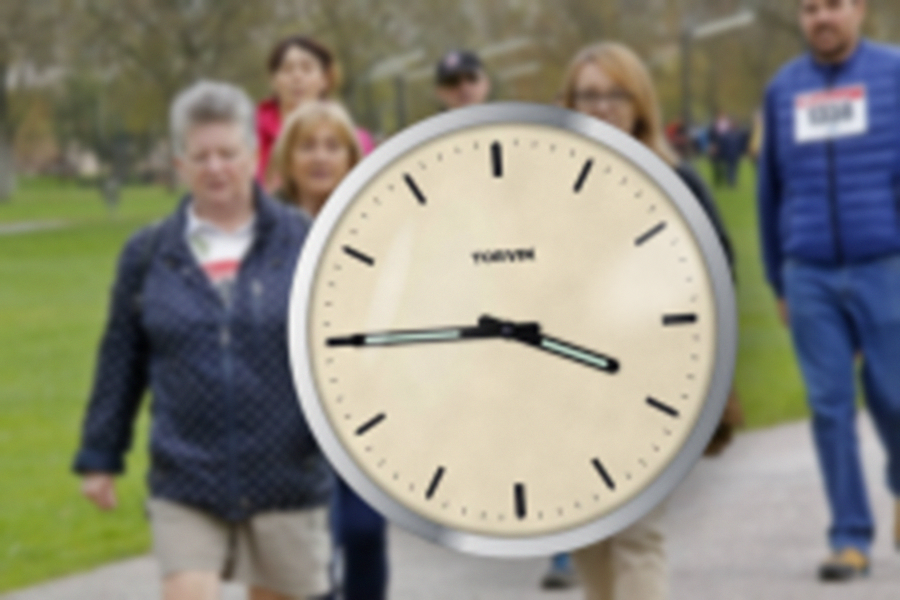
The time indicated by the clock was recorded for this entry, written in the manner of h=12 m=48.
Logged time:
h=3 m=45
